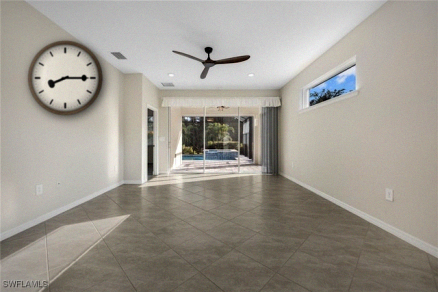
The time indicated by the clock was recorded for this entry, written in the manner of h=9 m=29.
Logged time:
h=8 m=15
